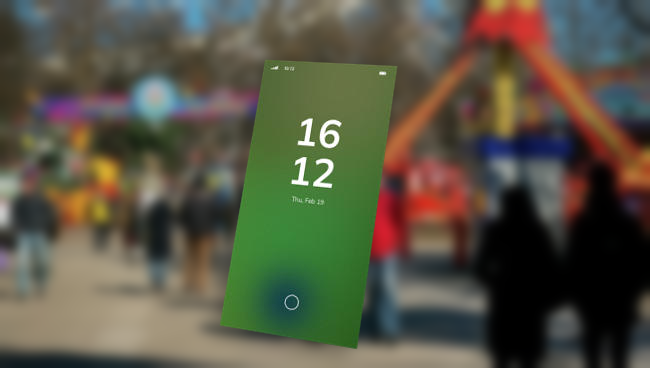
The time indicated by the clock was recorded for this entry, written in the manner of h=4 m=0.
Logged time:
h=16 m=12
